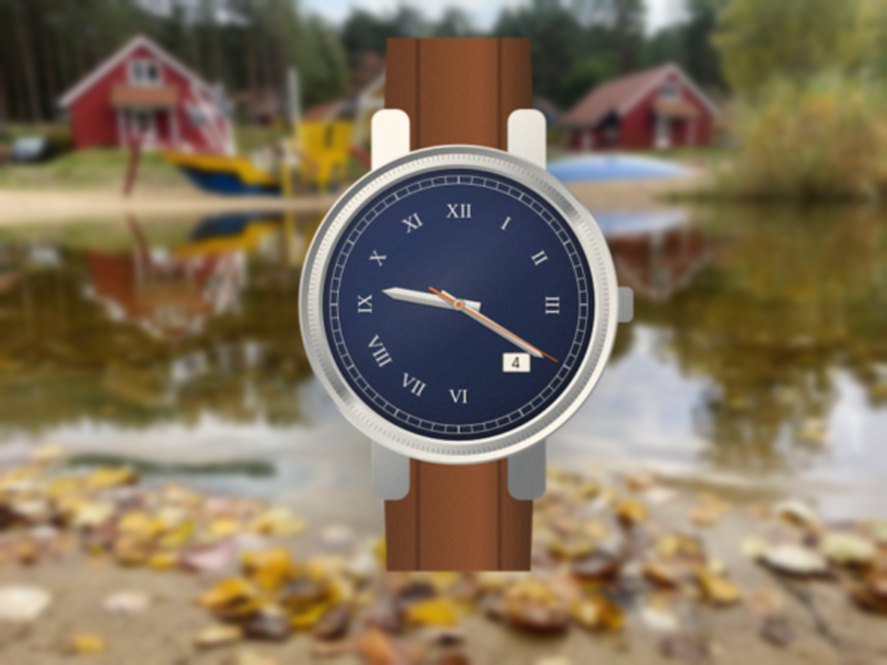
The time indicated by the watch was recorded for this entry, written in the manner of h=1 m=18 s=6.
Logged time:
h=9 m=20 s=20
